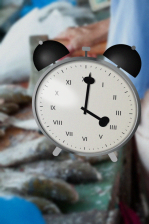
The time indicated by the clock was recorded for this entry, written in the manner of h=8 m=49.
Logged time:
h=4 m=1
